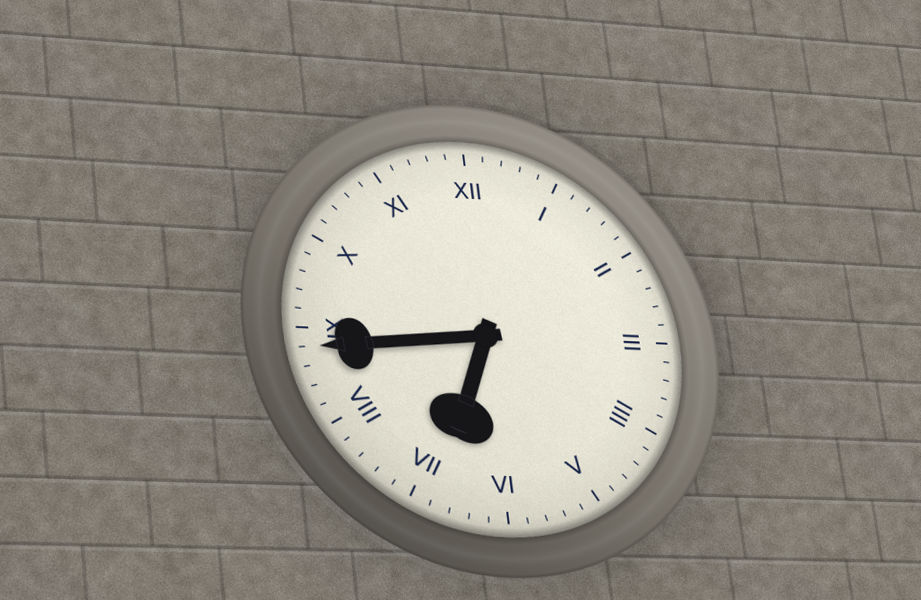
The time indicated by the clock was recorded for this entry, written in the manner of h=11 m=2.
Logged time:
h=6 m=44
